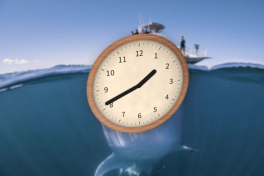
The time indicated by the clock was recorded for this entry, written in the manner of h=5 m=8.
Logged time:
h=1 m=41
